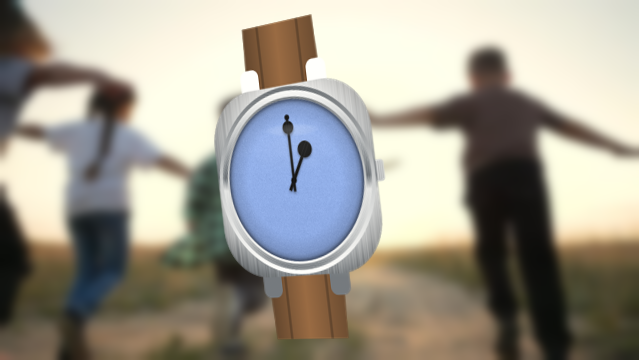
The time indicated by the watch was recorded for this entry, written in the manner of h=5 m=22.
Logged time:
h=1 m=0
